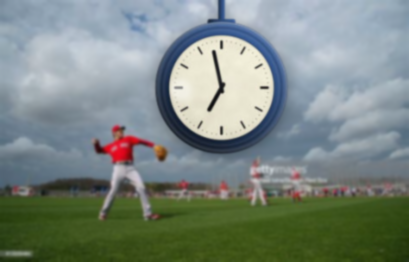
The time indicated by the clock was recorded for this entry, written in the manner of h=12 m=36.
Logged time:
h=6 m=58
